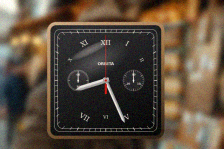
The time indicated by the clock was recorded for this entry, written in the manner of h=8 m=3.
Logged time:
h=8 m=26
